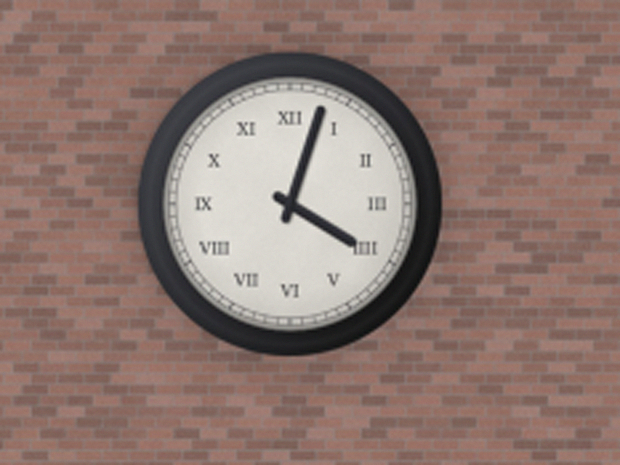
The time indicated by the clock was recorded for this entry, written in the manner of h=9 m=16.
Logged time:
h=4 m=3
